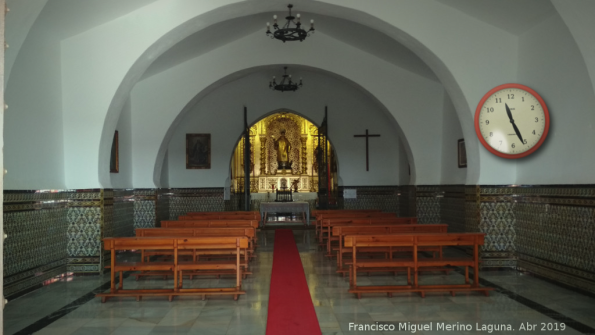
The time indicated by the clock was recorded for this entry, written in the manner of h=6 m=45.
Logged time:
h=11 m=26
